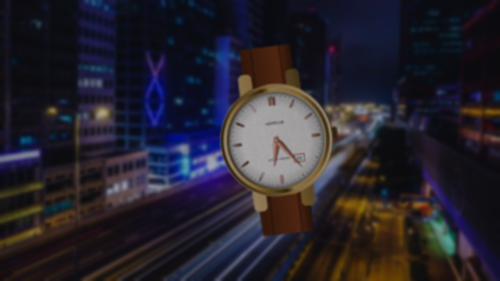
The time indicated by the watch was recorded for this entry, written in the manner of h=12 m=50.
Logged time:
h=6 m=24
